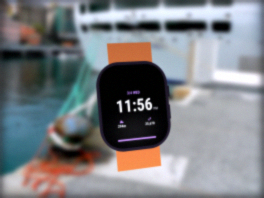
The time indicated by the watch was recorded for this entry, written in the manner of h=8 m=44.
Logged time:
h=11 m=56
